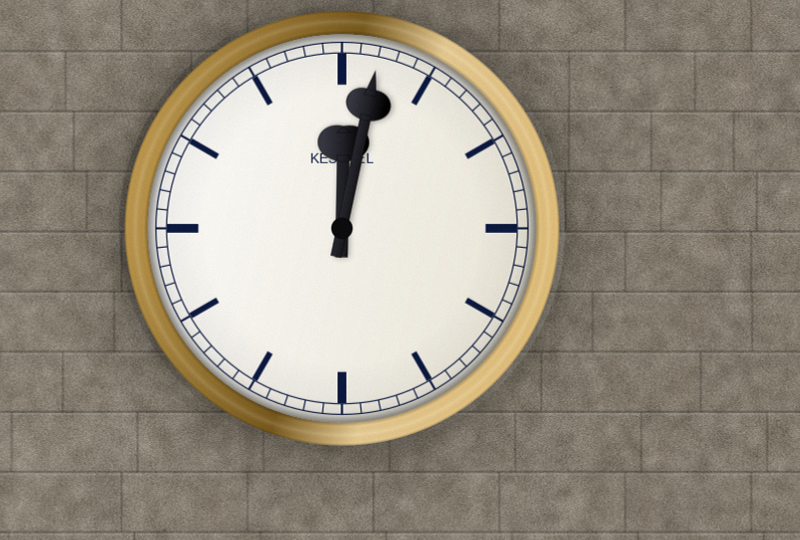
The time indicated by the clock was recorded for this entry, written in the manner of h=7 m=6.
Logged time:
h=12 m=2
